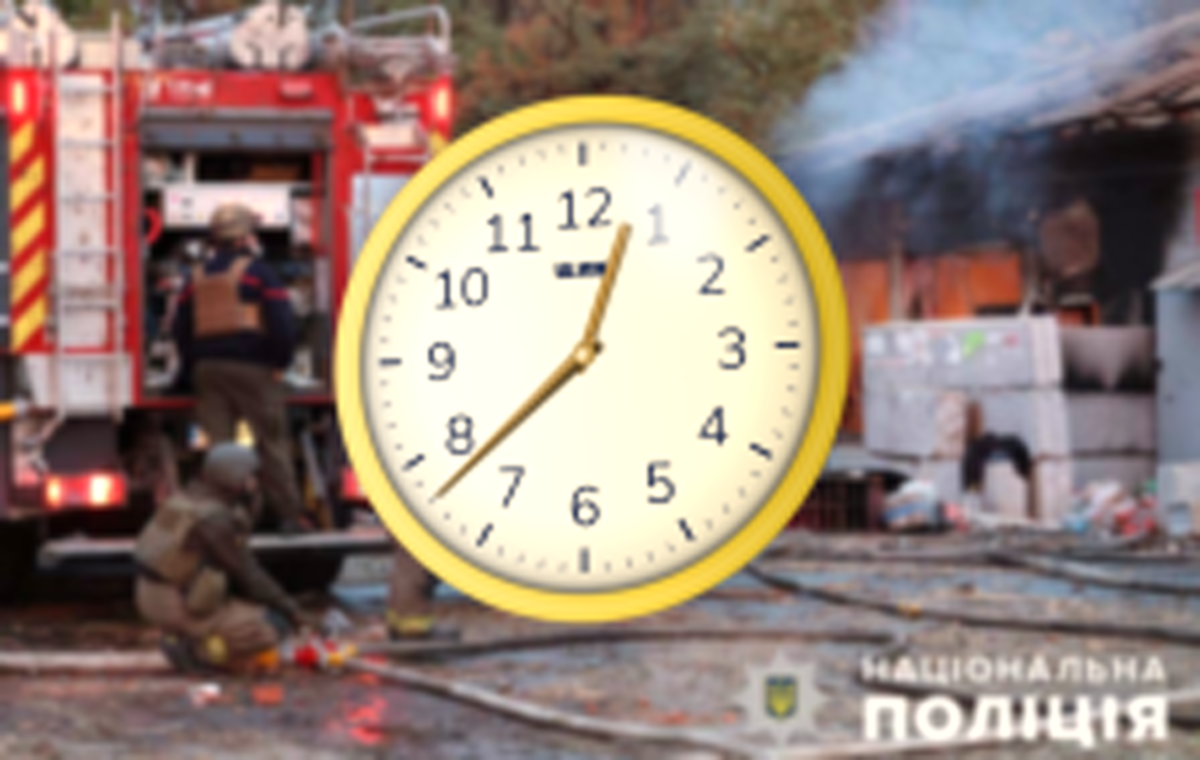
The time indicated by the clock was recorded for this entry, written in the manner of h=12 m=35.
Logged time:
h=12 m=38
